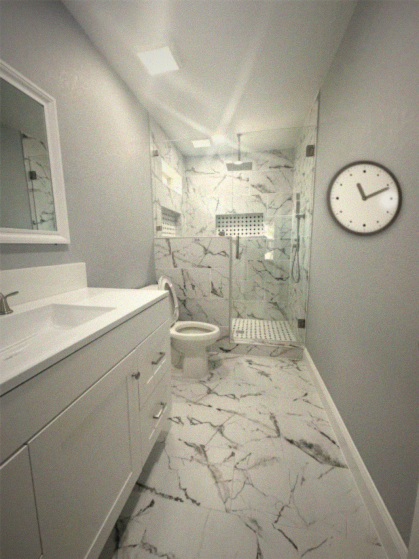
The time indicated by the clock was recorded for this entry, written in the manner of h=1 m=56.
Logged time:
h=11 m=11
